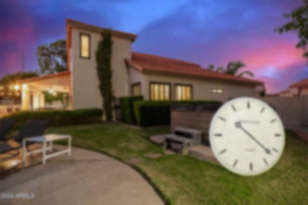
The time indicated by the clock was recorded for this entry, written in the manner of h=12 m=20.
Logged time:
h=10 m=22
